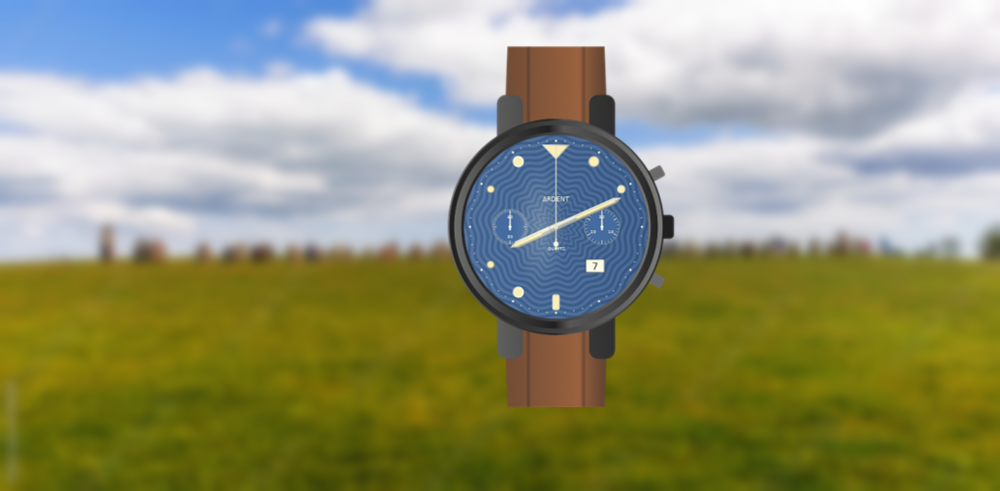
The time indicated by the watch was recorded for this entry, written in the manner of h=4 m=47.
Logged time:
h=8 m=11
